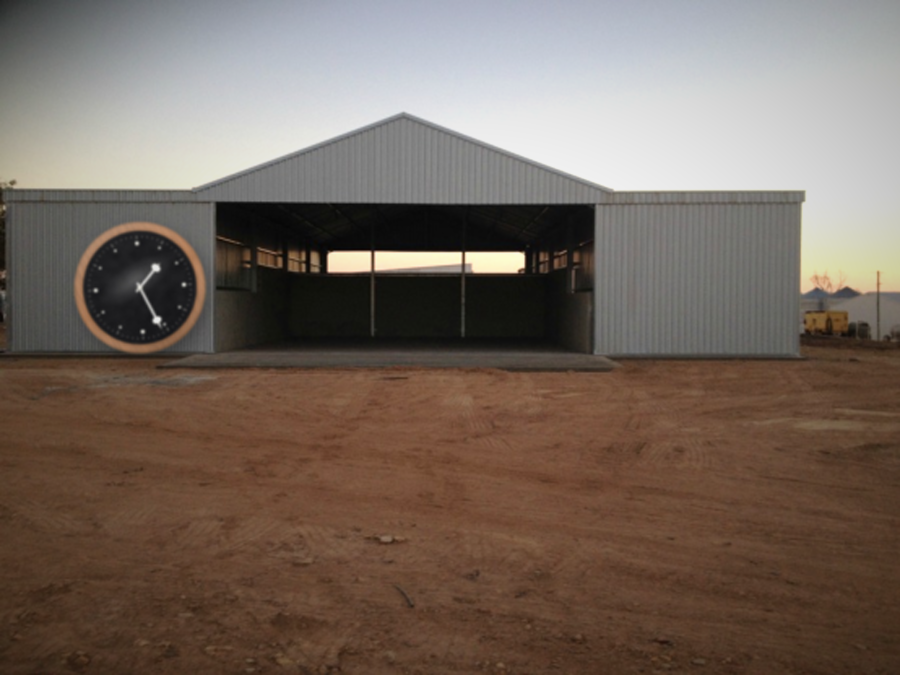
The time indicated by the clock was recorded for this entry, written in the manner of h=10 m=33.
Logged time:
h=1 m=26
